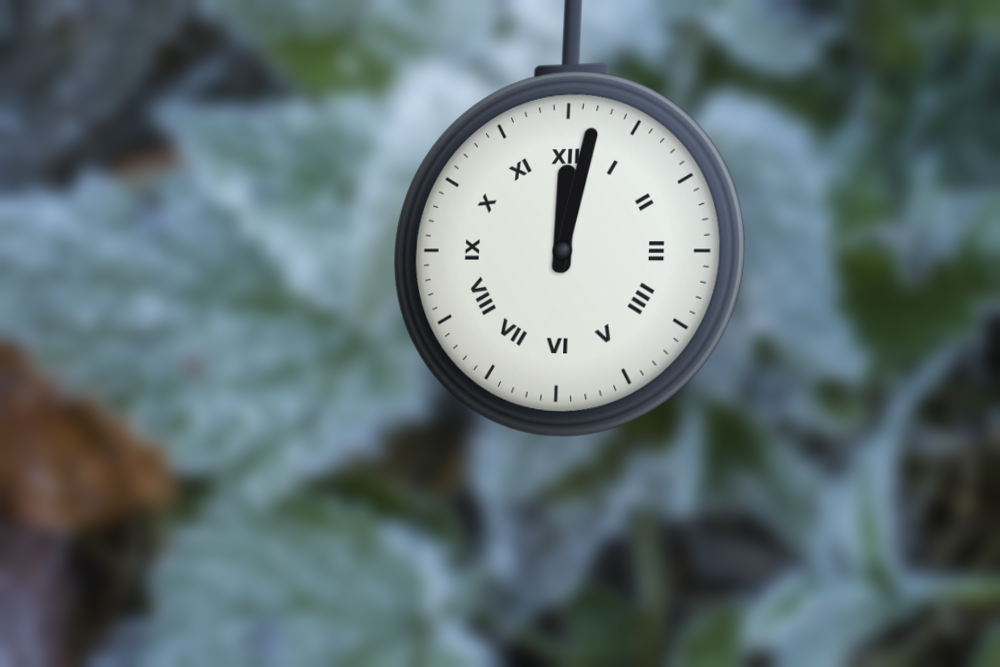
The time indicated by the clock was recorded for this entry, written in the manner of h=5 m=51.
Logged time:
h=12 m=2
